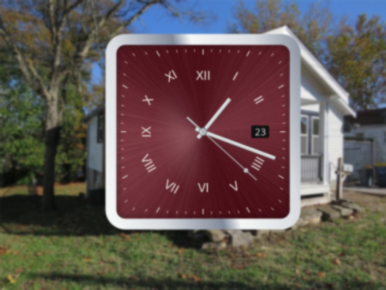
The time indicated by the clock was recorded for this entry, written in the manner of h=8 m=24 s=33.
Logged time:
h=1 m=18 s=22
